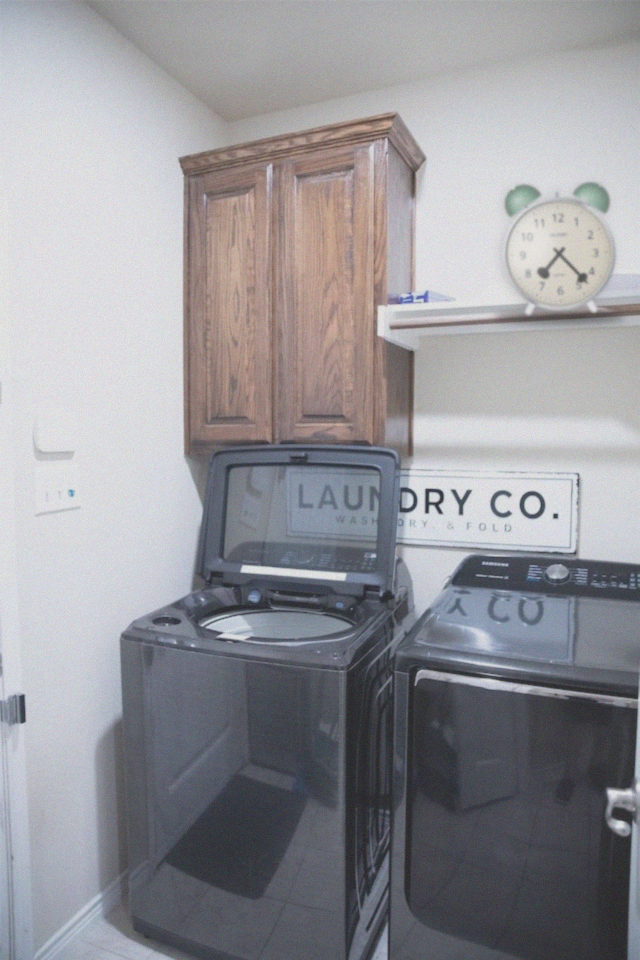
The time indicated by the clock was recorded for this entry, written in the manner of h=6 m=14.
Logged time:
h=7 m=23
